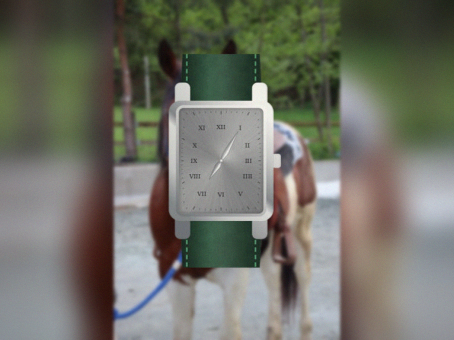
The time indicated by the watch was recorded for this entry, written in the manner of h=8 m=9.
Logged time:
h=7 m=5
